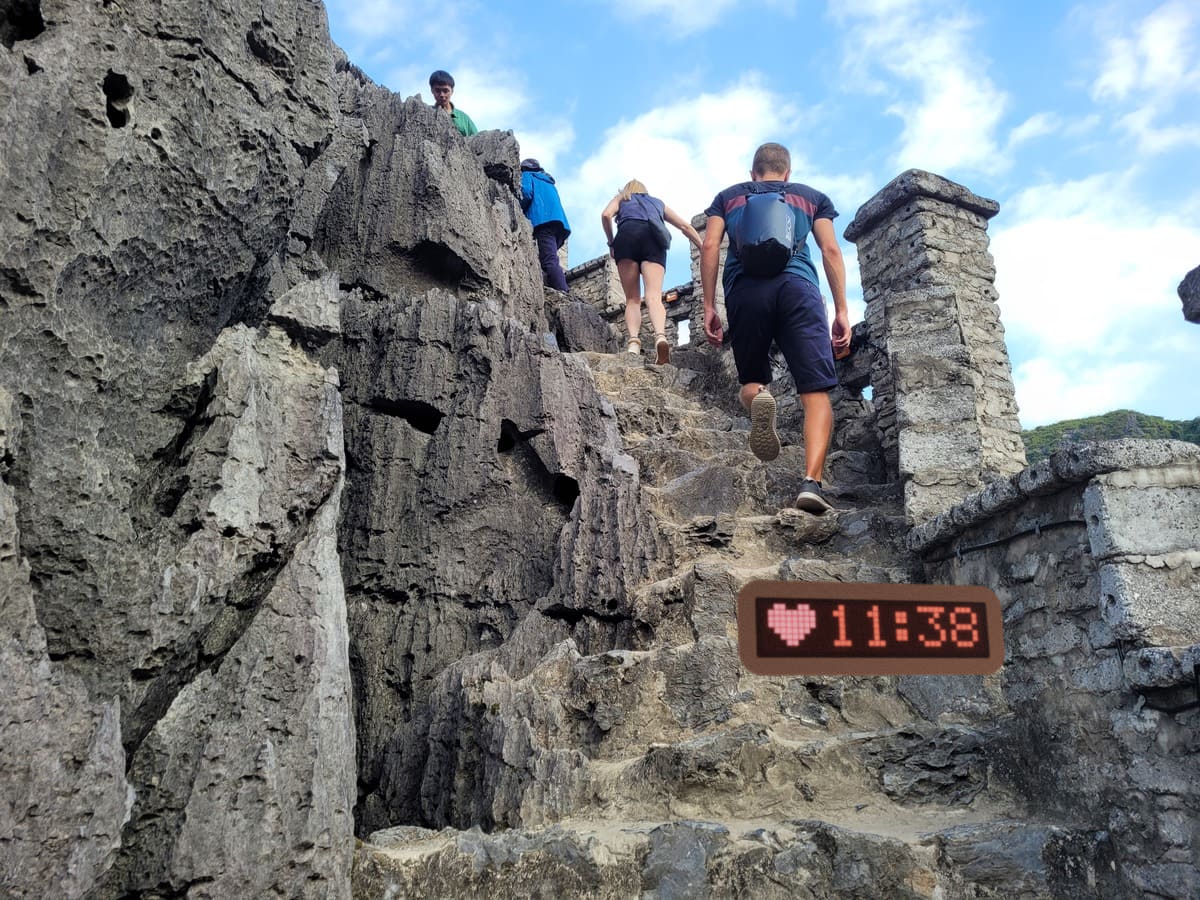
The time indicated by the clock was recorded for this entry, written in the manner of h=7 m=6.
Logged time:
h=11 m=38
